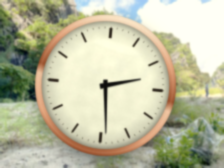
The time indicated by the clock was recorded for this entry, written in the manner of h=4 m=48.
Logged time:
h=2 m=29
